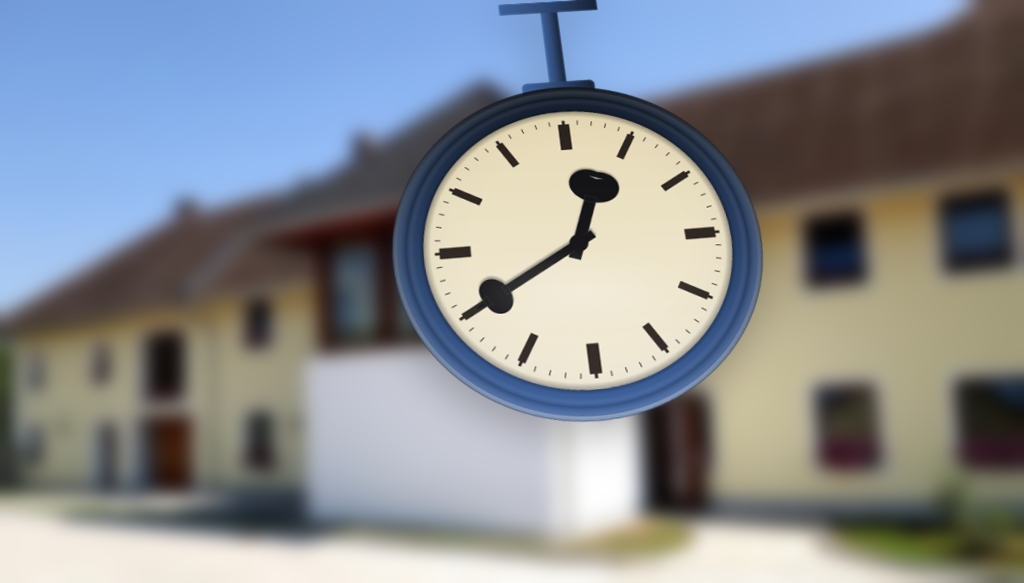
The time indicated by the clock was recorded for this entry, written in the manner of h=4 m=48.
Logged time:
h=12 m=40
